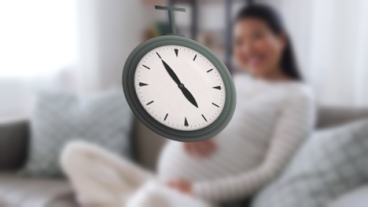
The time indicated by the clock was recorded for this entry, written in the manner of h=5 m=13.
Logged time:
h=4 m=55
